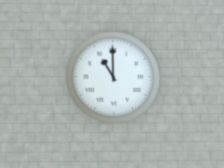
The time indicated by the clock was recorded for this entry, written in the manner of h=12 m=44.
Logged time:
h=11 m=0
